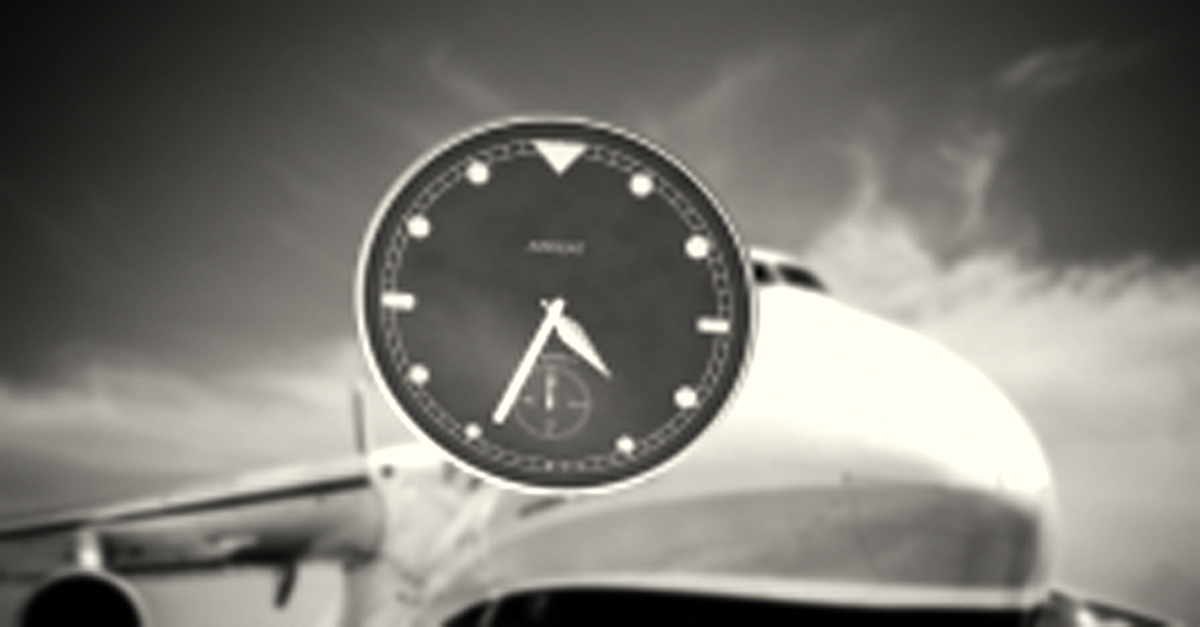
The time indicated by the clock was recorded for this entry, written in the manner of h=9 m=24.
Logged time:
h=4 m=34
